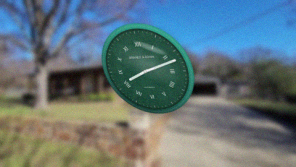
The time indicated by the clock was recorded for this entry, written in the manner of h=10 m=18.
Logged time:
h=8 m=12
